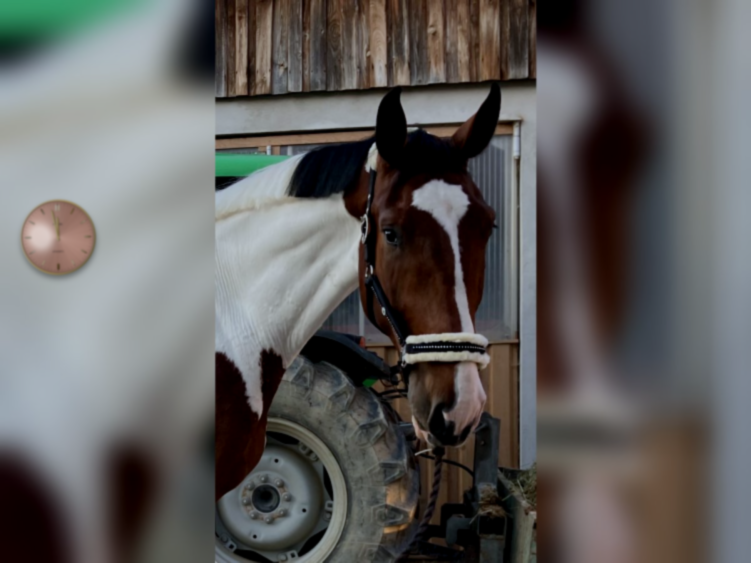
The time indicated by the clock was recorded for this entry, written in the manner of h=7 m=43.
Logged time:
h=11 m=58
